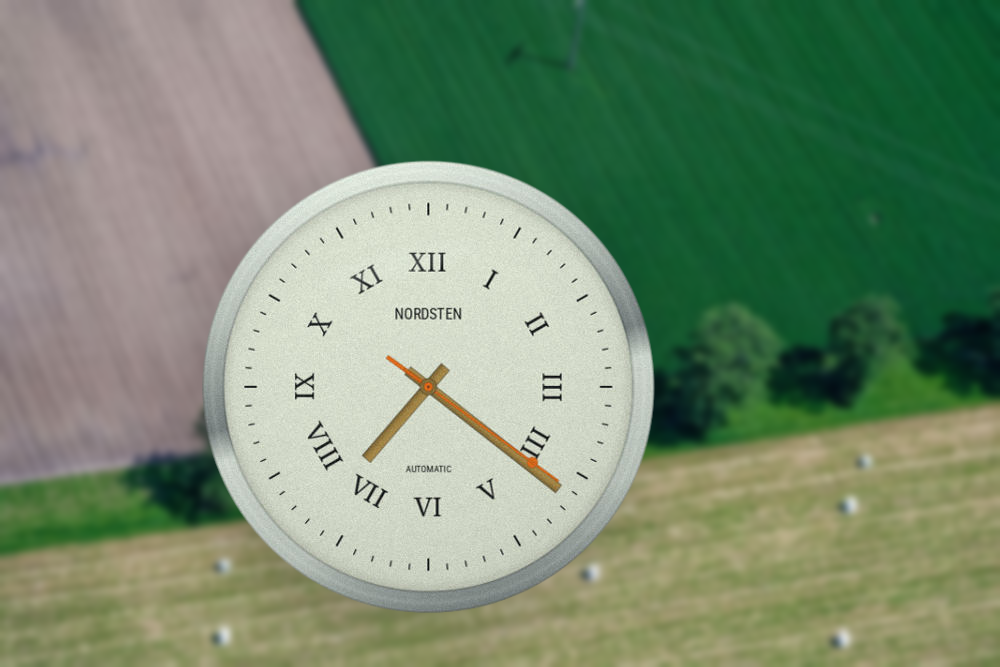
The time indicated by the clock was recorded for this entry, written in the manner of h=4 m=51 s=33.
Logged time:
h=7 m=21 s=21
